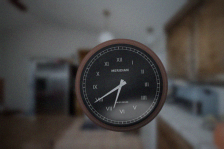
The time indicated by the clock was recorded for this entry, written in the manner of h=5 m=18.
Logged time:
h=6 m=40
